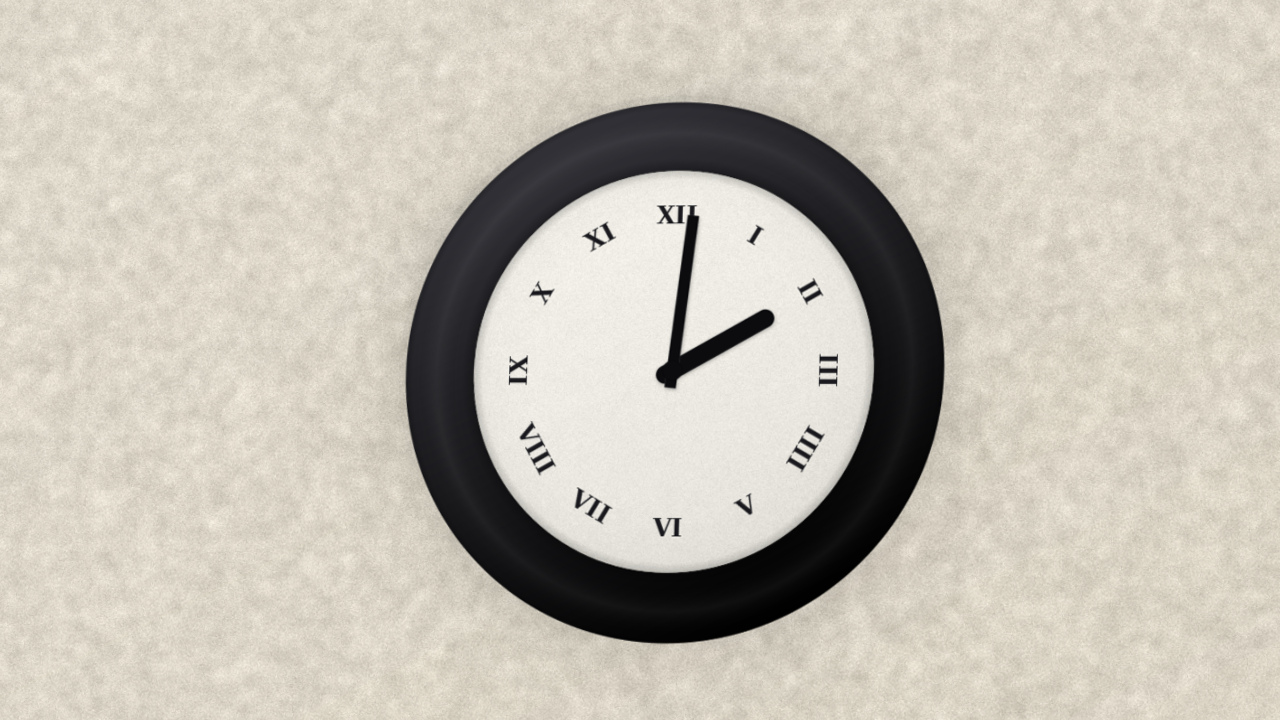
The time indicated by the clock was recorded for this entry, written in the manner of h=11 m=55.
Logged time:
h=2 m=1
